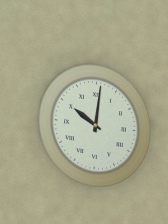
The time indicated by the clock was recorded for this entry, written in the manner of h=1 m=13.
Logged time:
h=10 m=1
